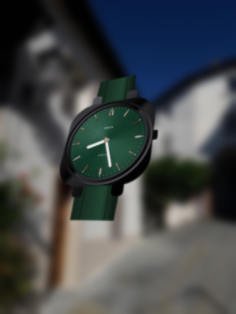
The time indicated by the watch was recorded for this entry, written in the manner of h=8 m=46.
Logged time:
h=8 m=27
